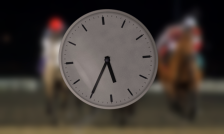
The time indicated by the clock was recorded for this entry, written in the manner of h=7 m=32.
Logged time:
h=5 m=35
